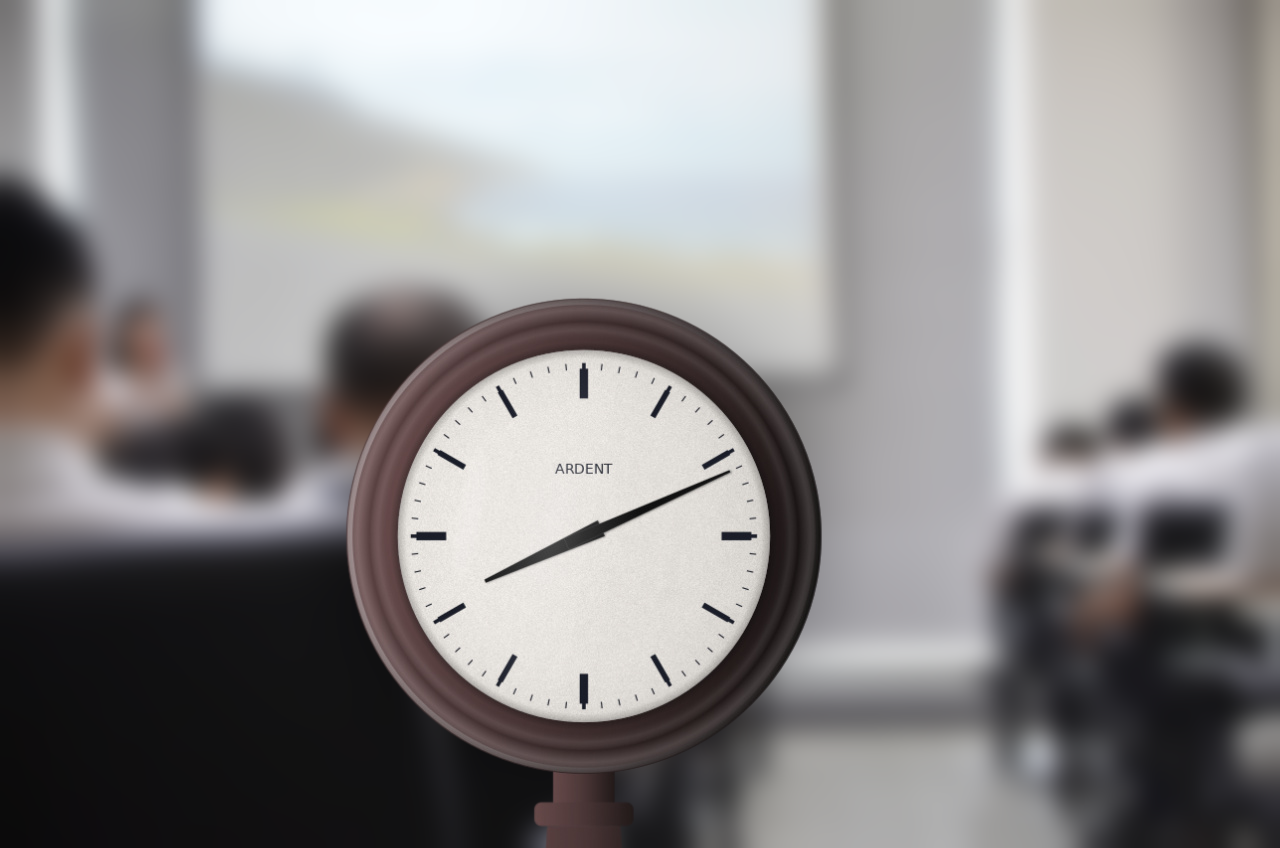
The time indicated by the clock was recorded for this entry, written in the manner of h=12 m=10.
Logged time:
h=8 m=11
